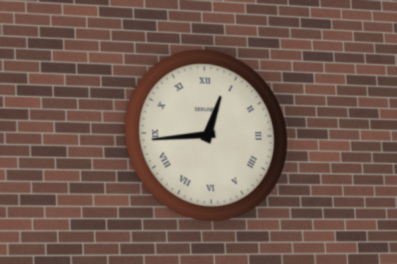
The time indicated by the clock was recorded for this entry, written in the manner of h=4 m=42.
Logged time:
h=12 m=44
